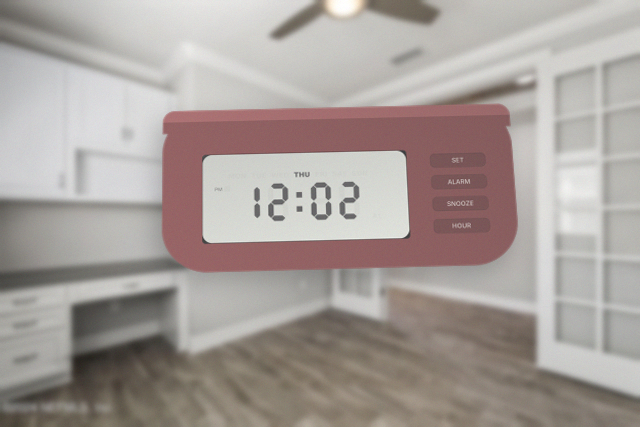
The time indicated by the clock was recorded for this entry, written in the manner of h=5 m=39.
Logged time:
h=12 m=2
